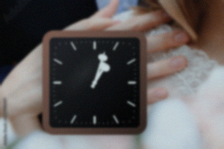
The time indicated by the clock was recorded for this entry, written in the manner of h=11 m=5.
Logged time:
h=1 m=3
